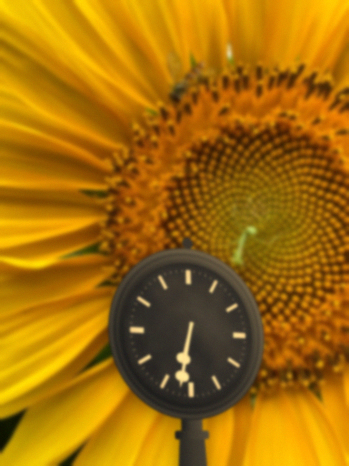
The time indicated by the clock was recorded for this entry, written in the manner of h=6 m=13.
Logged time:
h=6 m=32
